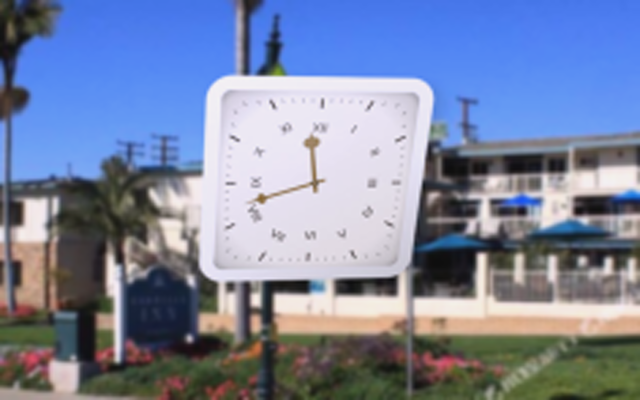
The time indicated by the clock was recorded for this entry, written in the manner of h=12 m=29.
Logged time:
h=11 m=42
